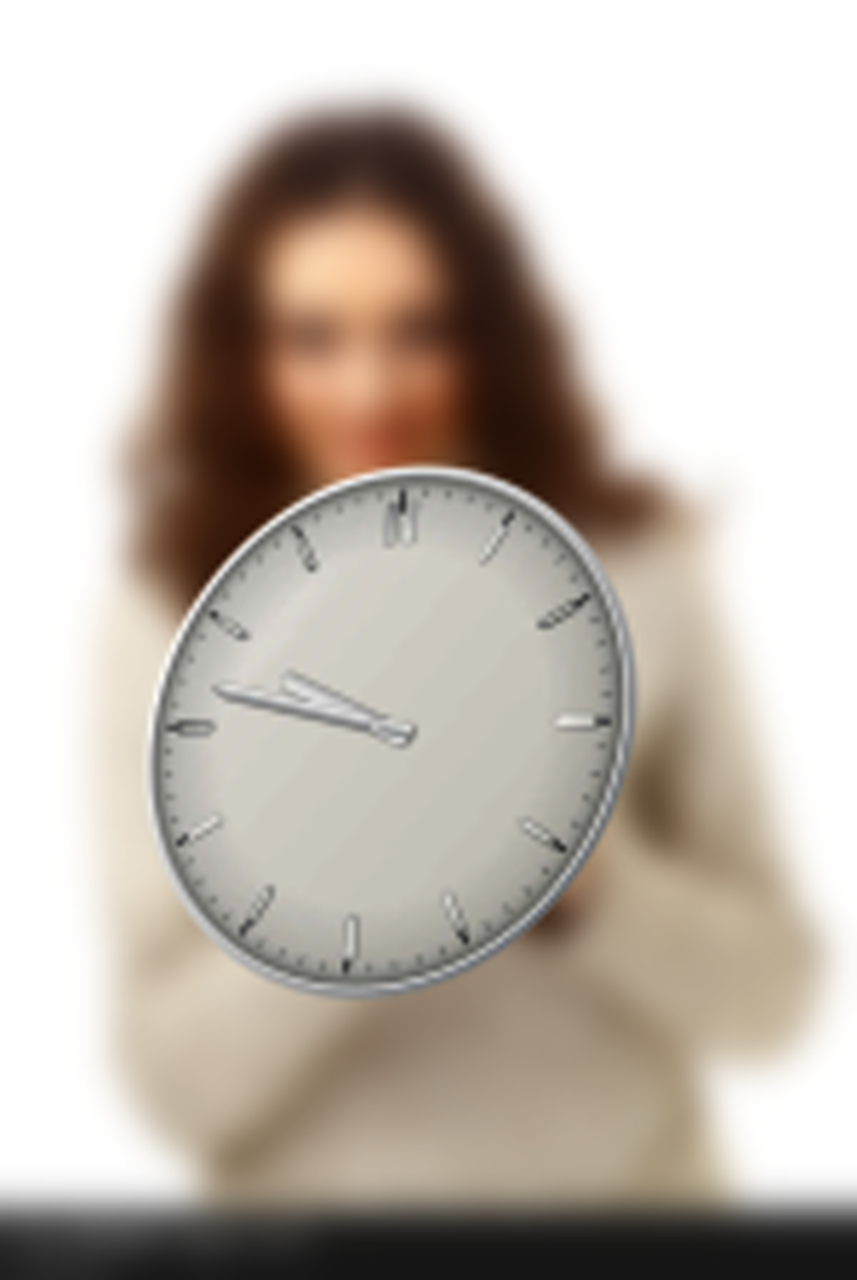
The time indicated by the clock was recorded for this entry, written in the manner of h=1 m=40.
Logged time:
h=9 m=47
